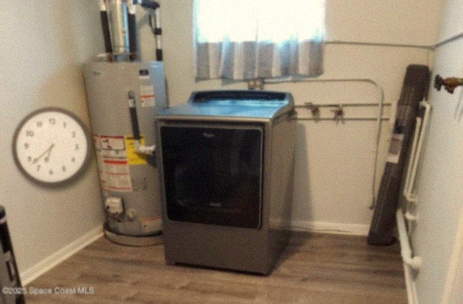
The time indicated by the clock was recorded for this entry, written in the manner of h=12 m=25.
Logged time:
h=6 m=38
